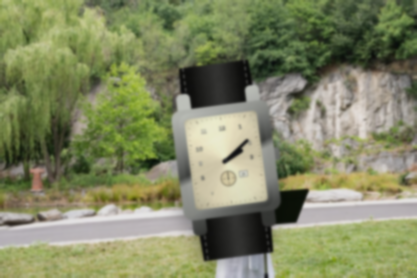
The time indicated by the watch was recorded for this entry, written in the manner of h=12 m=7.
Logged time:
h=2 m=9
